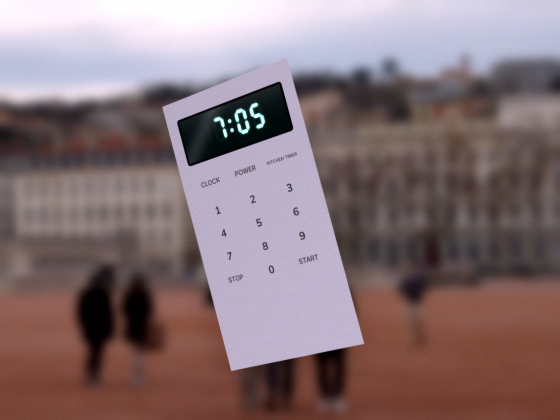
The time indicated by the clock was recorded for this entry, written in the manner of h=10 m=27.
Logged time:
h=7 m=5
